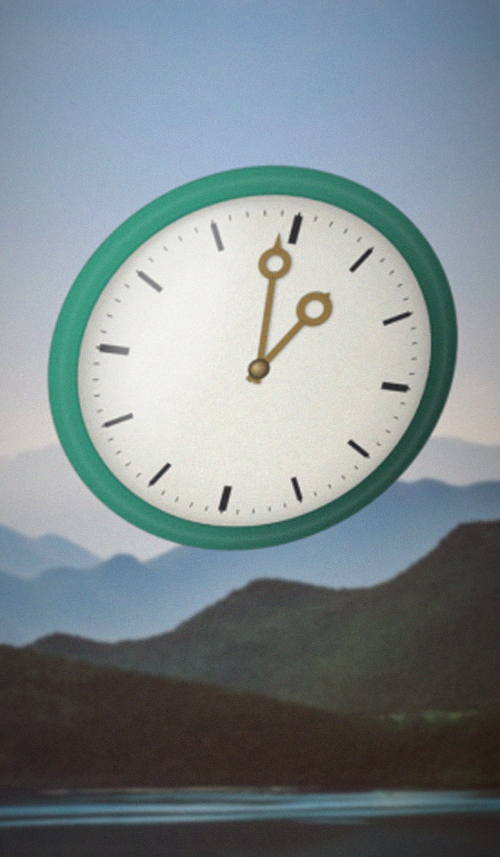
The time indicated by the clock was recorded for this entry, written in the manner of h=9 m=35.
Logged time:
h=12 m=59
